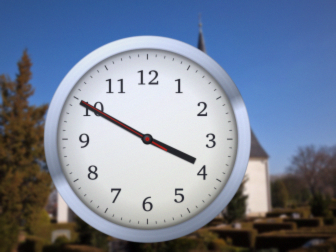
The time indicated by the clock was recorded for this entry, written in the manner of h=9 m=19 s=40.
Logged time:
h=3 m=49 s=50
